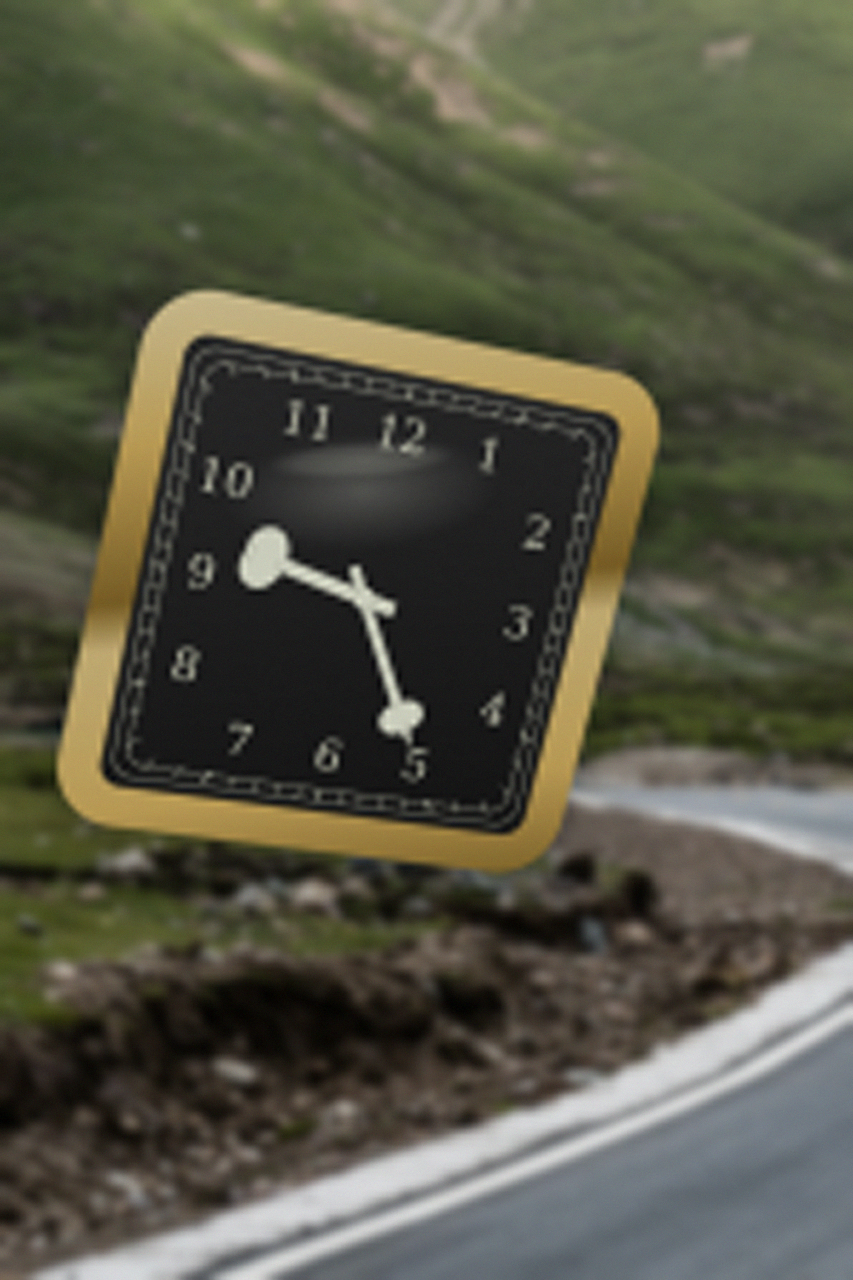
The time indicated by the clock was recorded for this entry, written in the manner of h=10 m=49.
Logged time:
h=9 m=25
